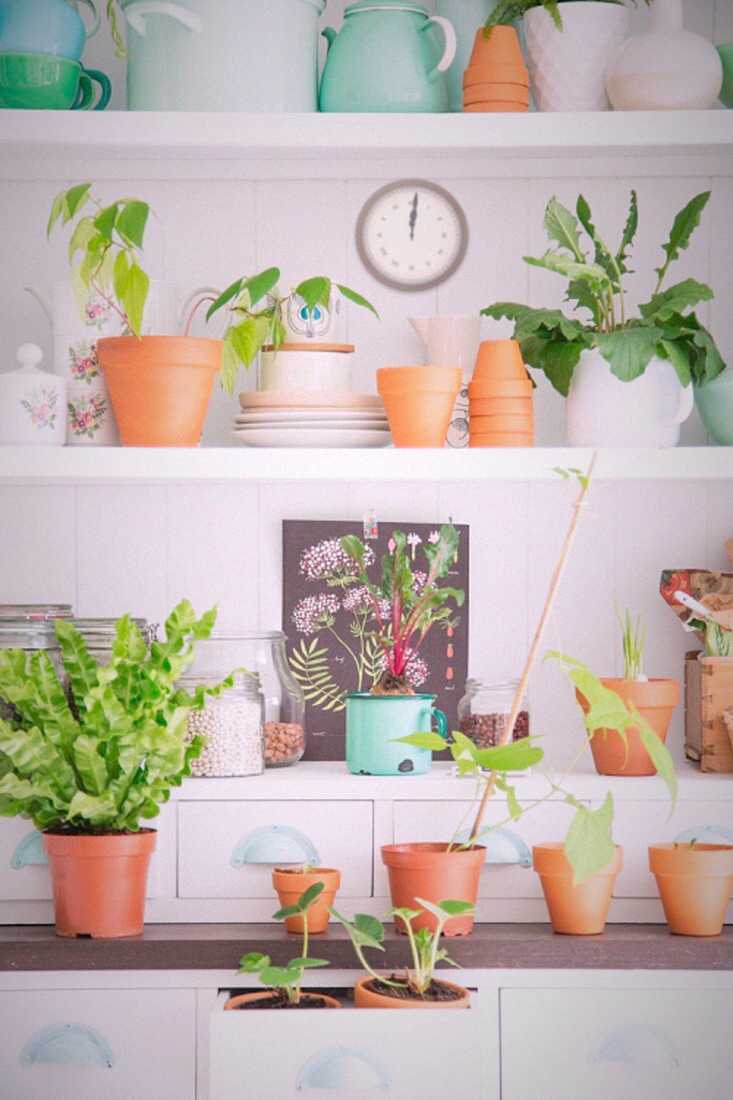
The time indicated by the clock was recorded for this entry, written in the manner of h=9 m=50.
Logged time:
h=12 m=1
